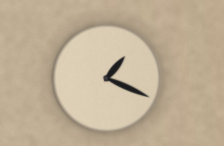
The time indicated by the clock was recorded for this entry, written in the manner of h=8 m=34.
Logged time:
h=1 m=19
